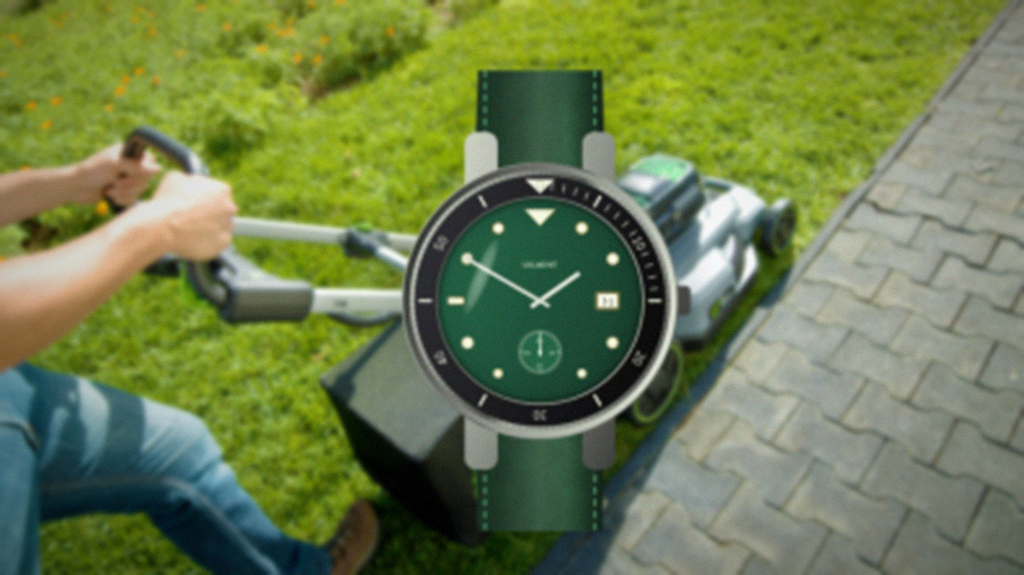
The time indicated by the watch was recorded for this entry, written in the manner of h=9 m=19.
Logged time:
h=1 m=50
